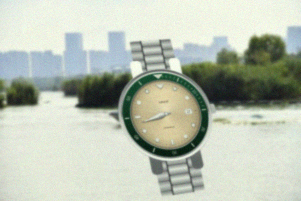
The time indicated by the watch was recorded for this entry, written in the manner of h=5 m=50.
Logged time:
h=8 m=43
